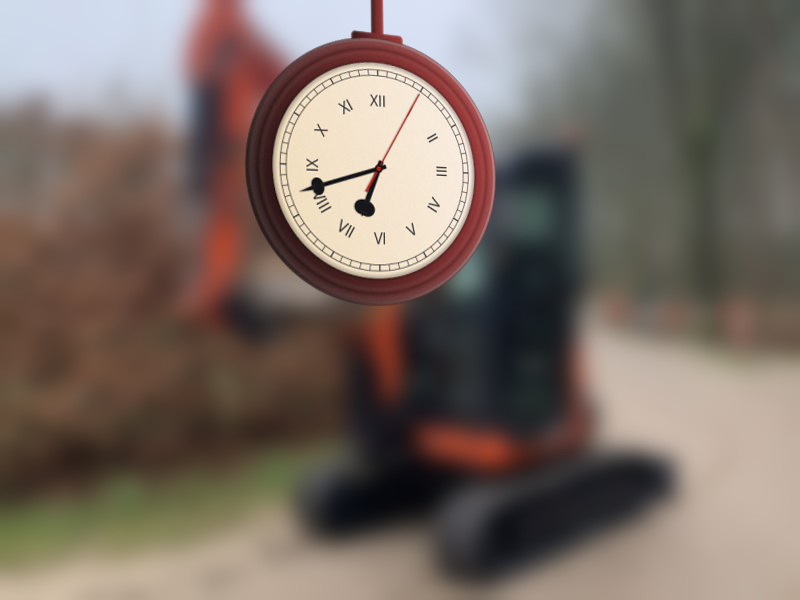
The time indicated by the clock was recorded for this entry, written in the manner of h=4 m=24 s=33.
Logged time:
h=6 m=42 s=5
